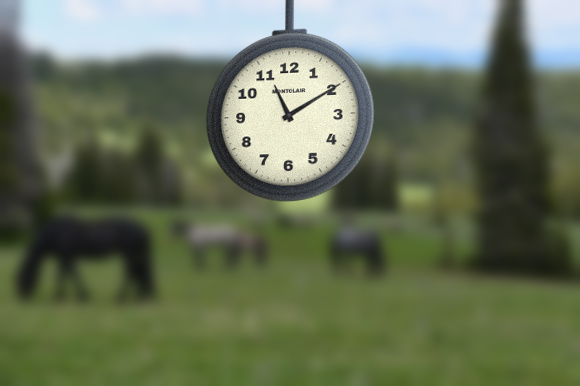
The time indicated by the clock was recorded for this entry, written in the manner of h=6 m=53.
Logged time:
h=11 m=10
